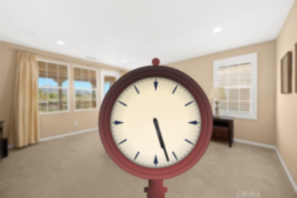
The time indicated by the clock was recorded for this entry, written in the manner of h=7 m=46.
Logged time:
h=5 m=27
